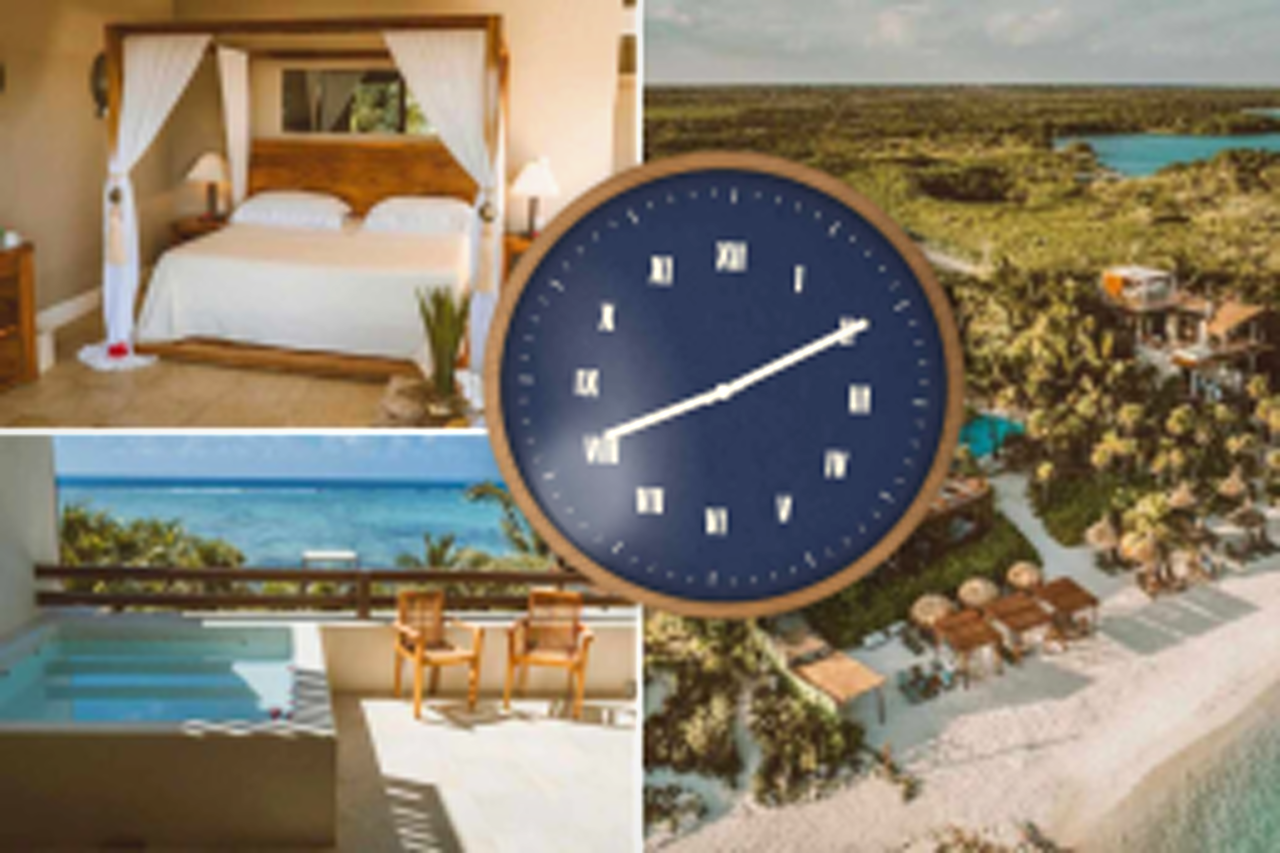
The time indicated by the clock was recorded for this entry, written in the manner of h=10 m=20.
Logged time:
h=8 m=10
